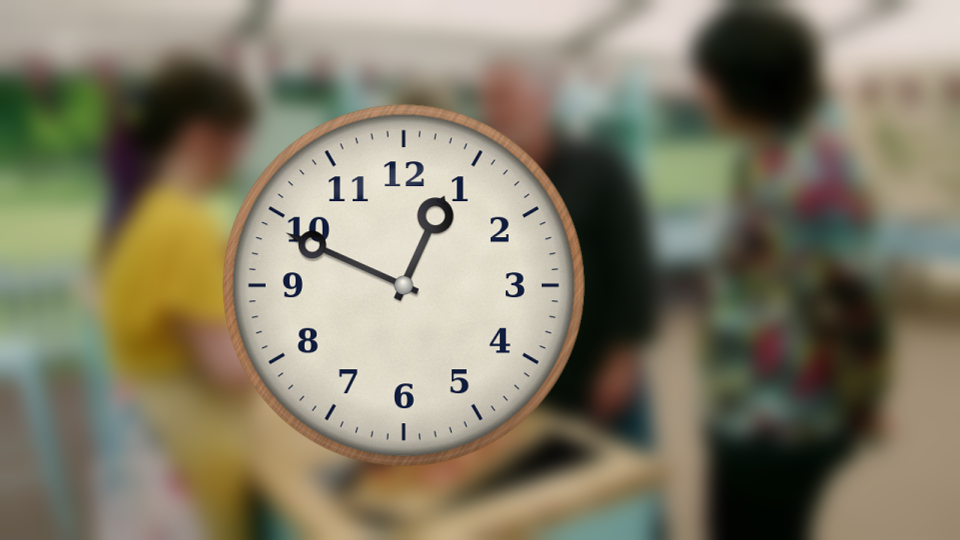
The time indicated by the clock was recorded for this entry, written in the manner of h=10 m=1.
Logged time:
h=12 m=49
